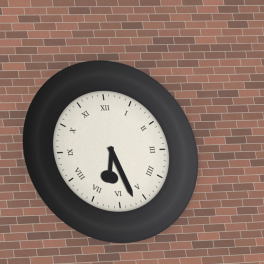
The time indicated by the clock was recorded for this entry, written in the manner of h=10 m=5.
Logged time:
h=6 m=27
